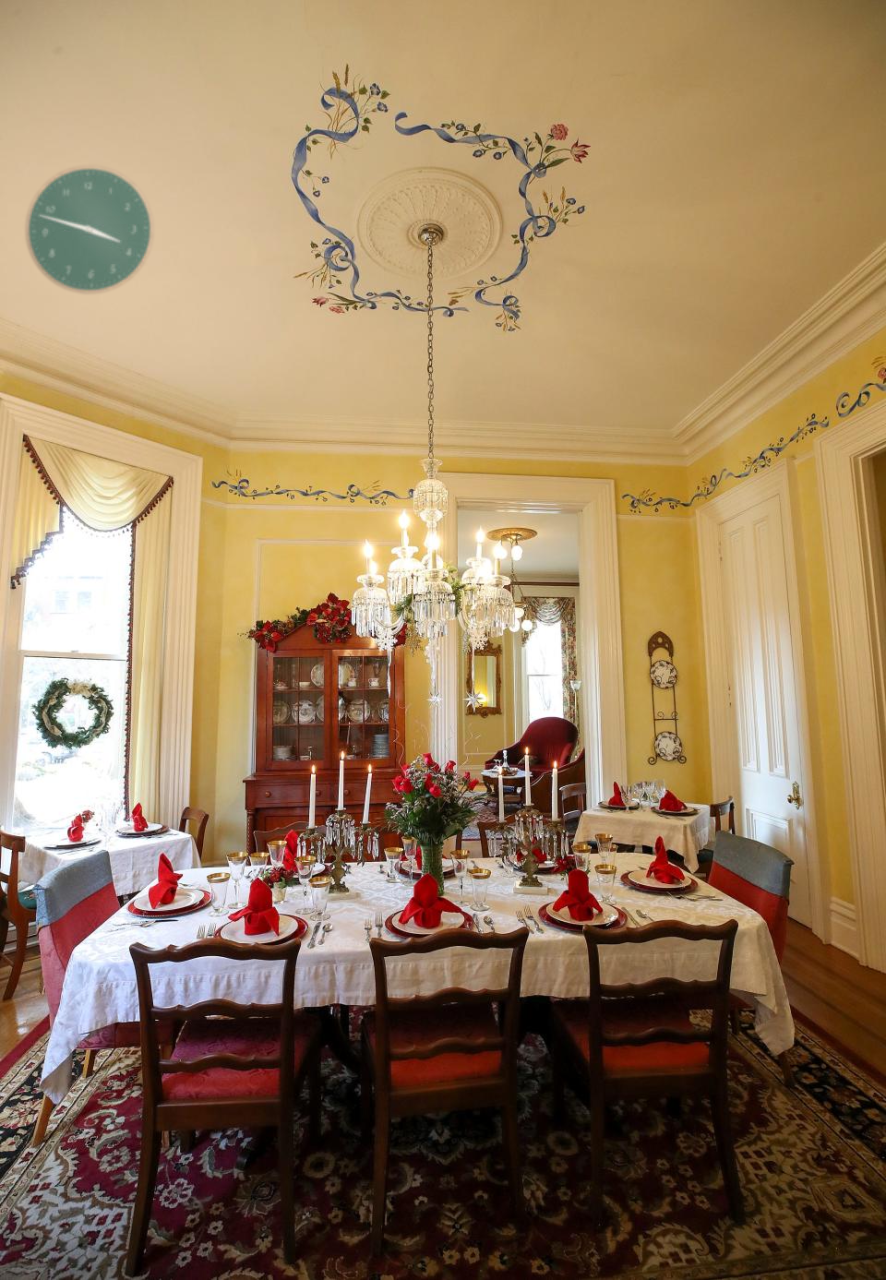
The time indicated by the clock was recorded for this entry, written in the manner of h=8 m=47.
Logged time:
h=3 m=48
